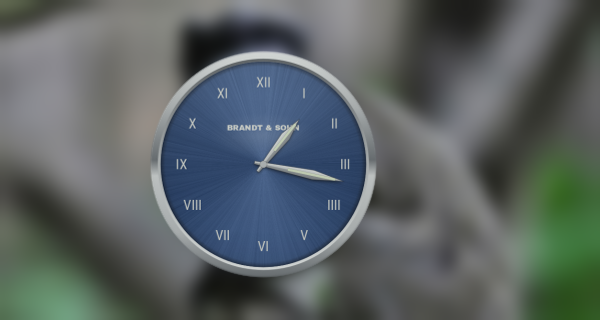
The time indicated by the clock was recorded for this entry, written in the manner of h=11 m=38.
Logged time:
h=1 m=17
